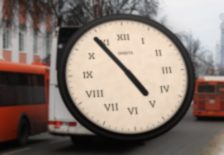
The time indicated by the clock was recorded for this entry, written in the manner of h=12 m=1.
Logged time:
h=4 m=54
